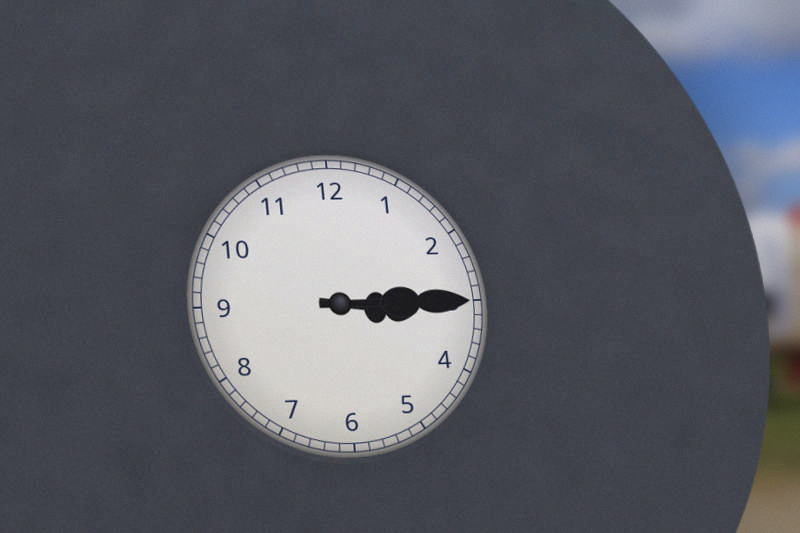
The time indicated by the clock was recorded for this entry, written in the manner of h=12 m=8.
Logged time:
h=3 m=15
